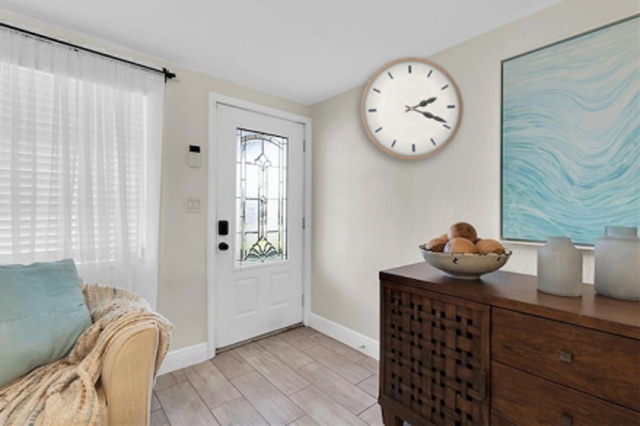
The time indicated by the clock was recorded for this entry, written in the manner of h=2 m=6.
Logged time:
h=2 m=19
